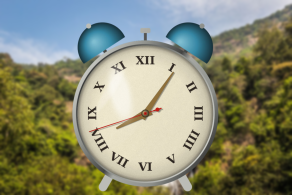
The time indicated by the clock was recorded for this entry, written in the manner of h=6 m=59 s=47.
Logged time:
h=8 m=5 s=42
